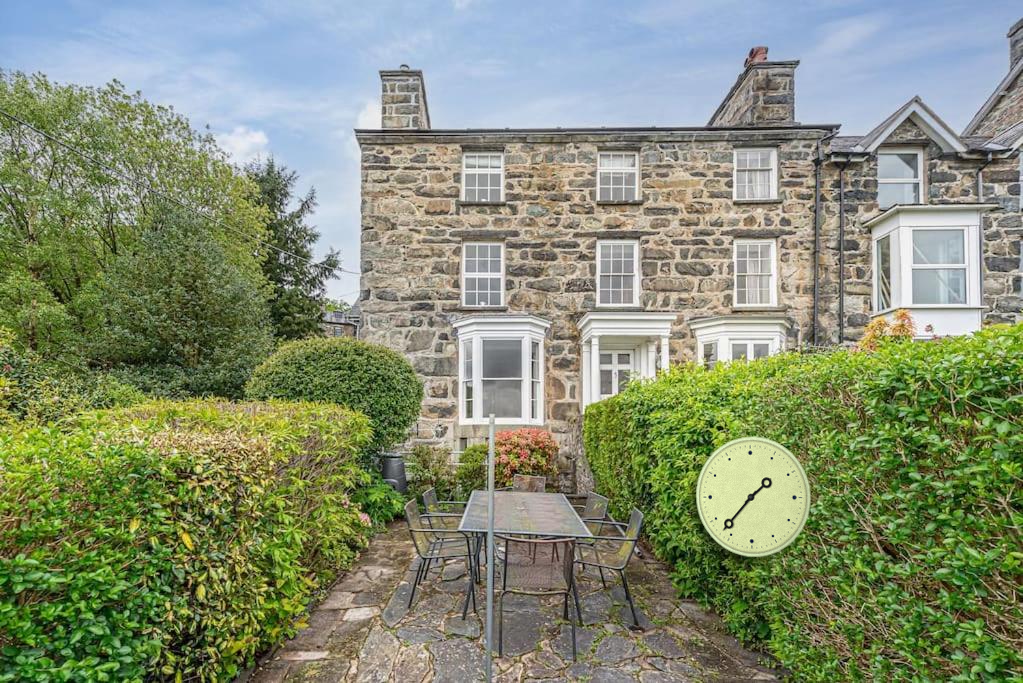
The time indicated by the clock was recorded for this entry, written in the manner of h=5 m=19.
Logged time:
h=1 m=37
